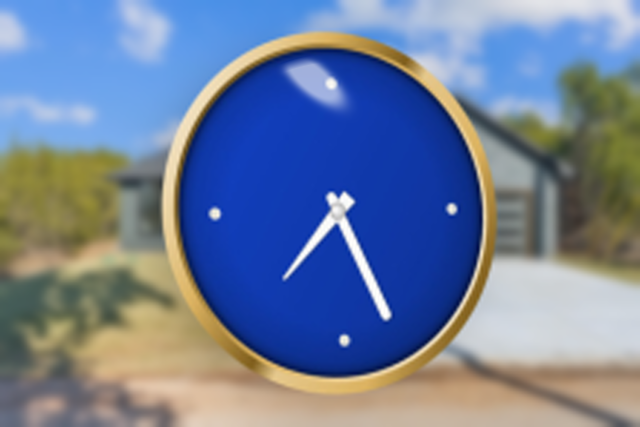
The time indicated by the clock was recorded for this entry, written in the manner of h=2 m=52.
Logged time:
h=7 m=26
